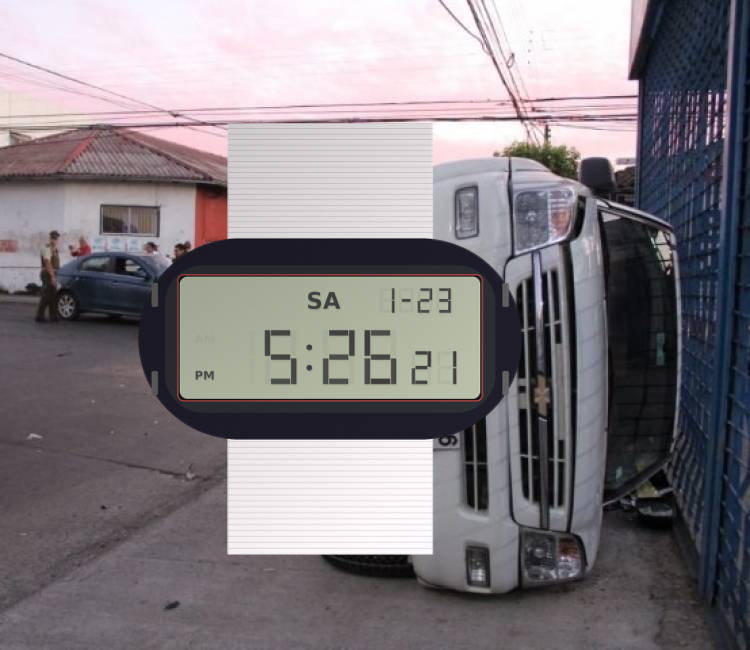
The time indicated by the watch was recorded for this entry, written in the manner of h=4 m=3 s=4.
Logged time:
h=5 m=26 s=21
